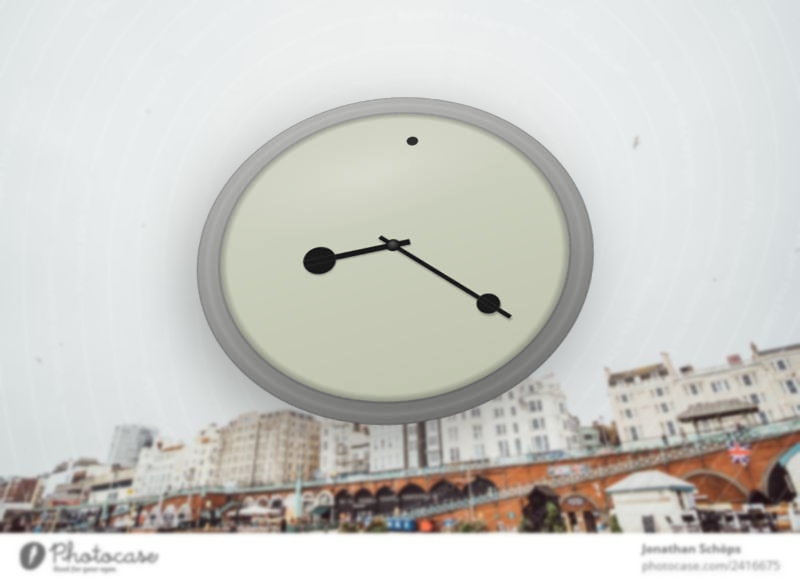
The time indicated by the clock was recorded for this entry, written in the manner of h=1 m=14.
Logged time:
h=8 m=20
